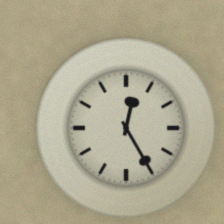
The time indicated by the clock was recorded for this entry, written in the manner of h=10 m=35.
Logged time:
h=12 m=25
